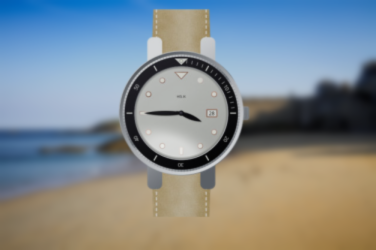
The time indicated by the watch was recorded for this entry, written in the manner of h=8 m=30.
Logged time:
h=3 m=45
